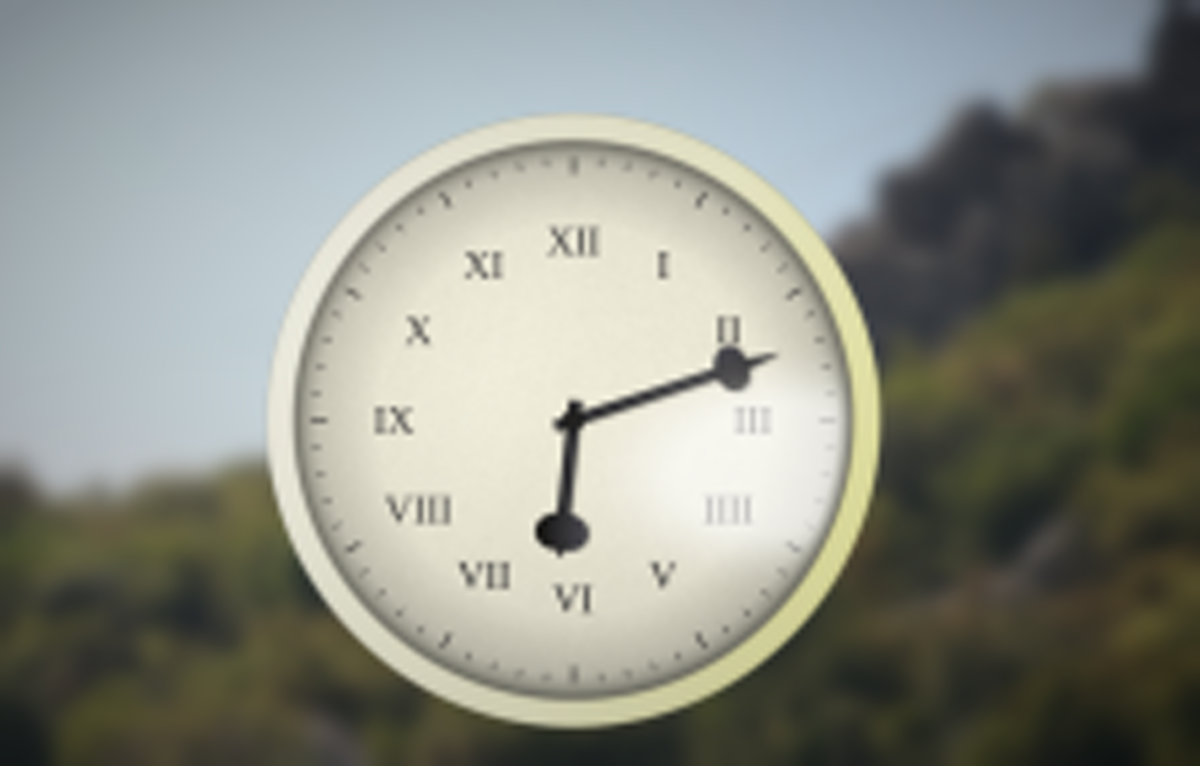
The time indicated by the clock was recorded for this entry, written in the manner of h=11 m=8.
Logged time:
h=6 m=12
